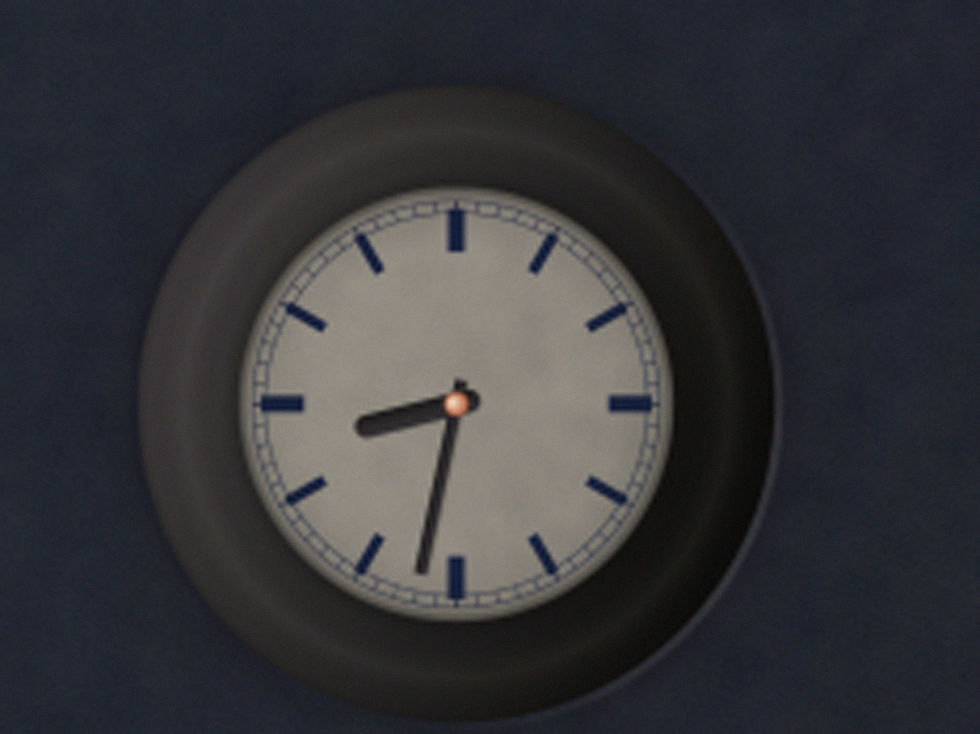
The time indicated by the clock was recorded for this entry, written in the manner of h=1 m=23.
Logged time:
h=8 m=32
